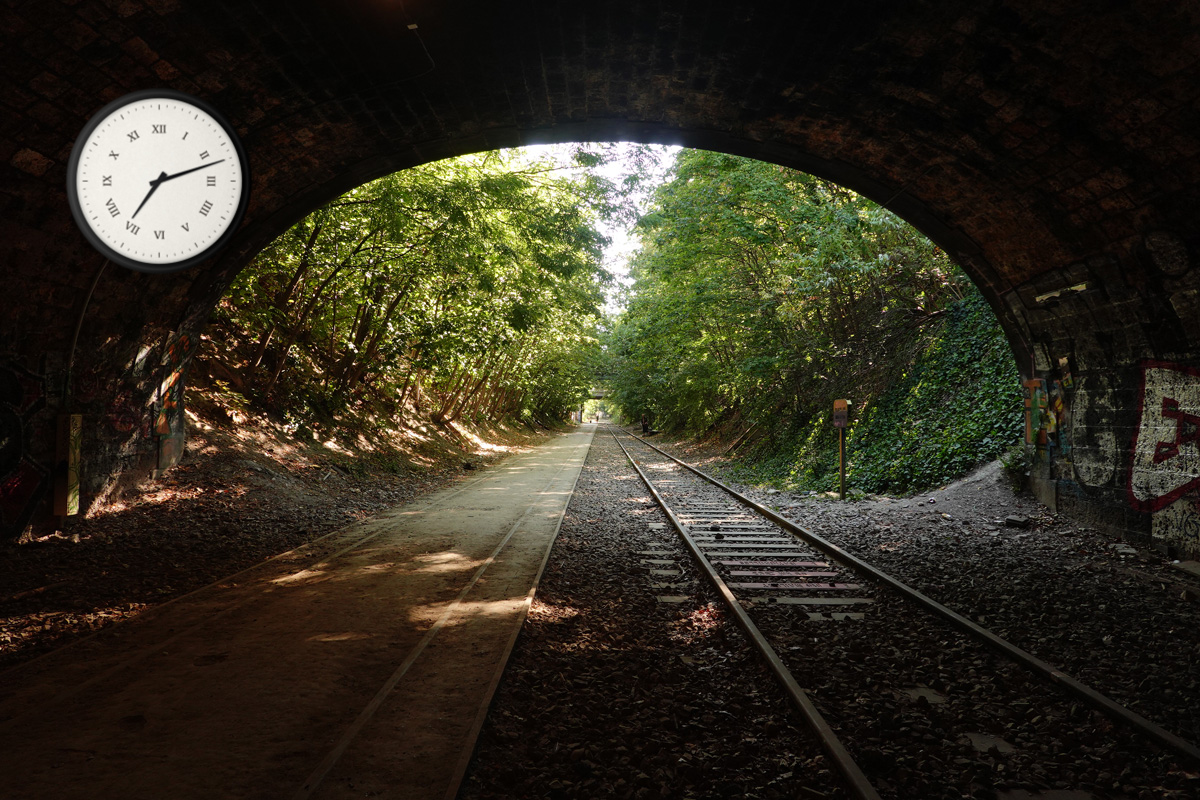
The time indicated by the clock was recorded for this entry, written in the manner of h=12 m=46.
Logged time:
h=7 m=12
